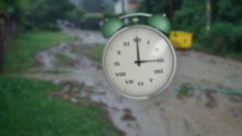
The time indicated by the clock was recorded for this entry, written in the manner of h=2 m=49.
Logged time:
h=3 m=0
